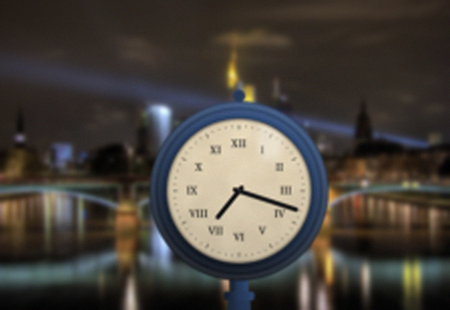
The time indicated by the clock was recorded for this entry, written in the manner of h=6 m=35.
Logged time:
h=7 m=18
